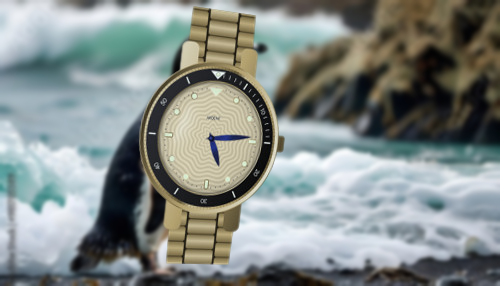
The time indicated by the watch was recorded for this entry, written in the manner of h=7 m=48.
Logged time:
h=5 m=14
